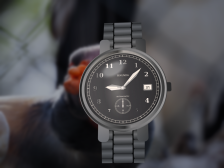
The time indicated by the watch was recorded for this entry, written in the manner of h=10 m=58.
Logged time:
h=9 m=7
